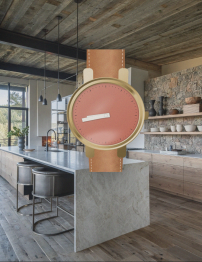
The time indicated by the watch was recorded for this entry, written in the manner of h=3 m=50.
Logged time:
h=8 m=43
